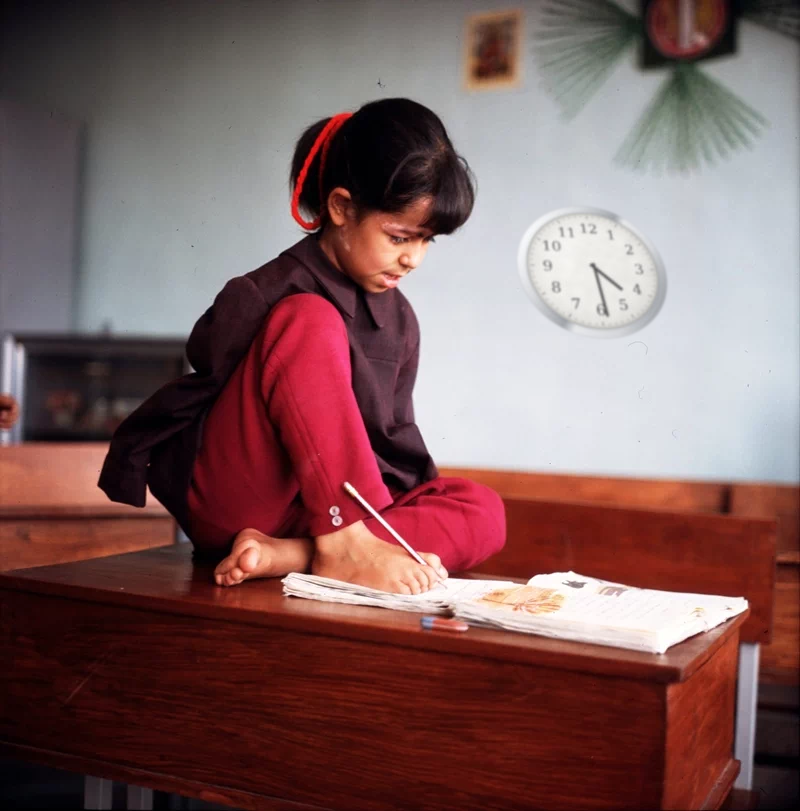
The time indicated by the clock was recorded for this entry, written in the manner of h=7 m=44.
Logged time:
h=4 m=29
